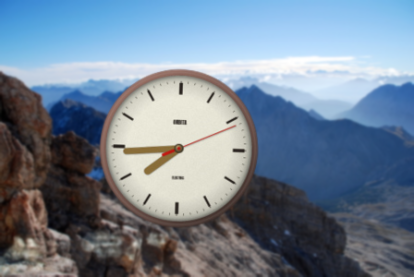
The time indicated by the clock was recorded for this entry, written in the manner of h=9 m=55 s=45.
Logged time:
h=7 m=44 s=11
